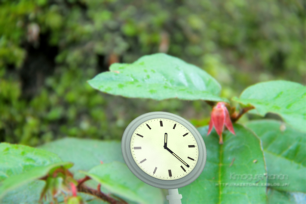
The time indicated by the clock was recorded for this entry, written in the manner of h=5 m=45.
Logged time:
h=12 m=23
